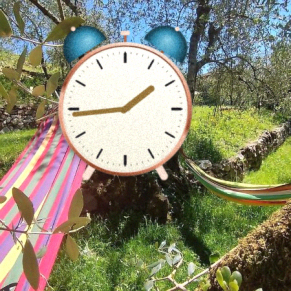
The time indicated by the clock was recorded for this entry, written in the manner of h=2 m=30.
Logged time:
h=1 m=44
